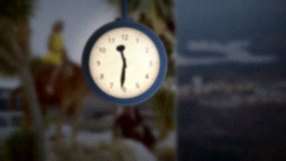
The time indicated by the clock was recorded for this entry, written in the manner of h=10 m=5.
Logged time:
h=11 m=31
